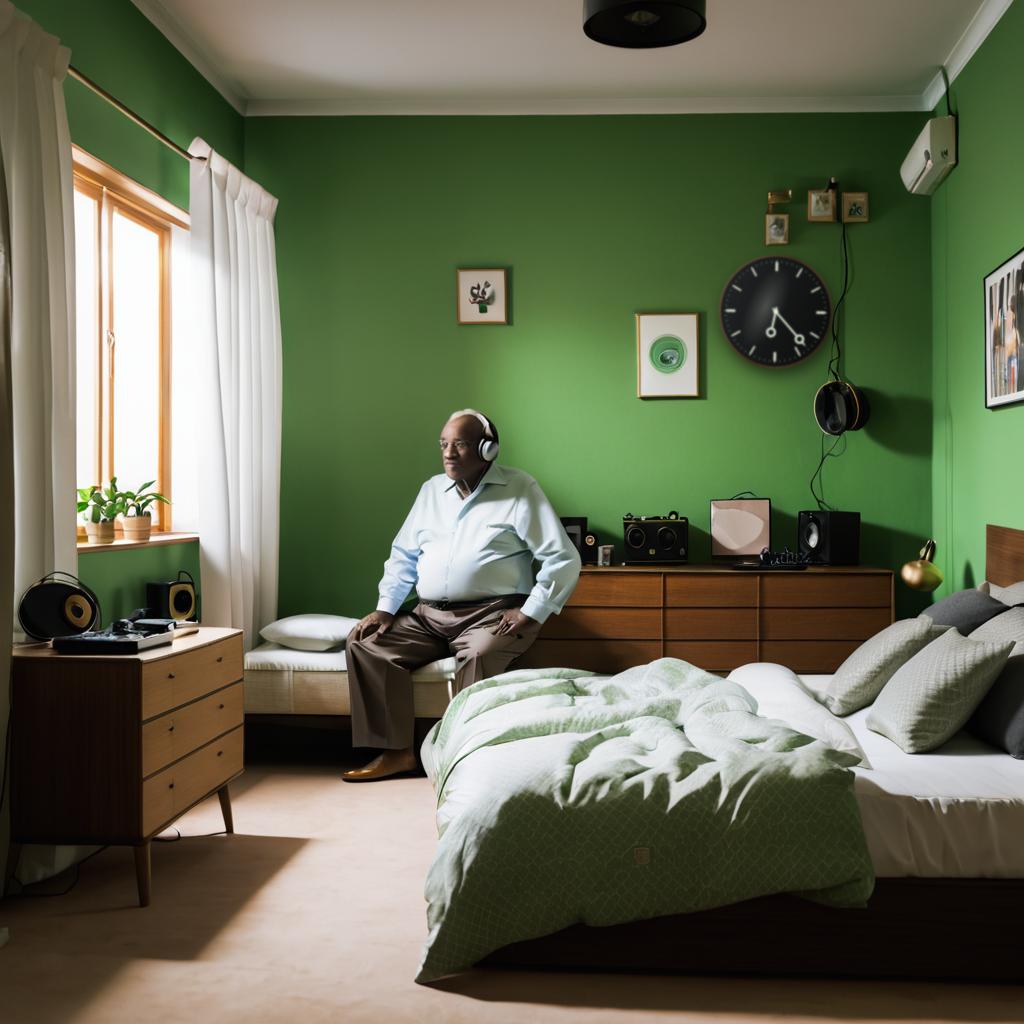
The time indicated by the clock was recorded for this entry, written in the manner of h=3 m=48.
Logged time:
h=6 m=23
